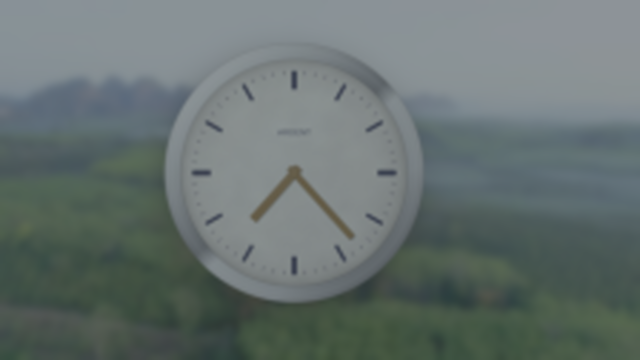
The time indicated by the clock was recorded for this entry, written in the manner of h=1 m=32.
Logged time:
h=7 m=23
